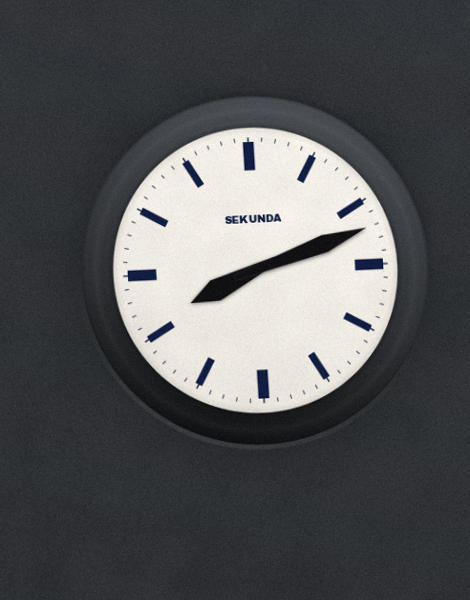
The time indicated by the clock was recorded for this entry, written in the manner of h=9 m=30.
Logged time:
h=8 m=12
